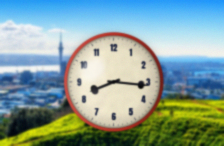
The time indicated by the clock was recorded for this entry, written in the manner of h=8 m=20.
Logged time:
h=8 m=16
